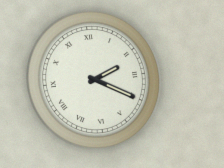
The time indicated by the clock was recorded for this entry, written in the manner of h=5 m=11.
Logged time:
h=2 m=20
